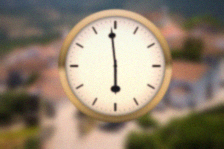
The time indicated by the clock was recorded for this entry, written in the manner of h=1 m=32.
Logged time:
h=5 m=59
